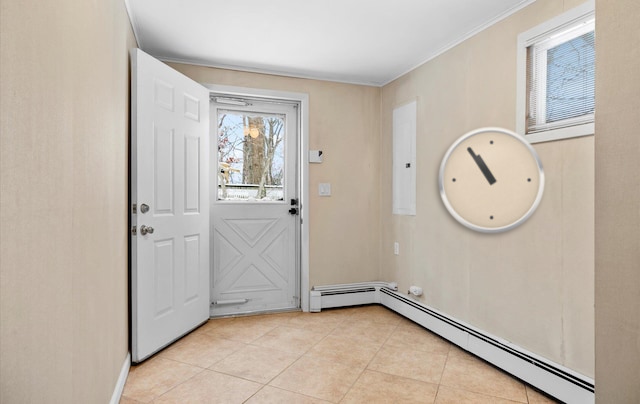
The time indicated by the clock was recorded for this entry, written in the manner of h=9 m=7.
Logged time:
h=10 m=54
